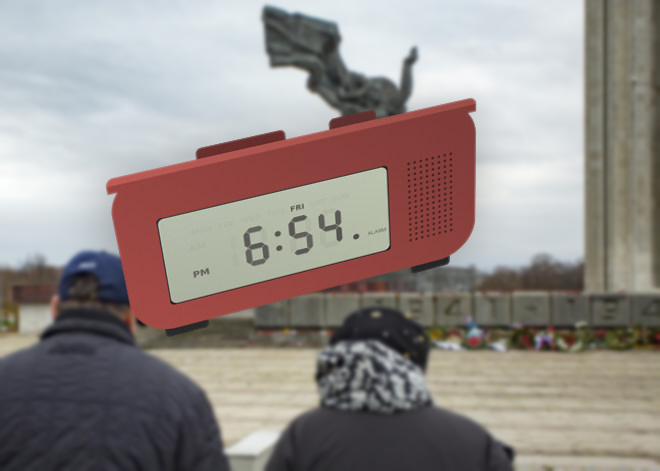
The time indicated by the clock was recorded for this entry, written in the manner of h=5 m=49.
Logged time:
h=6 m=54
